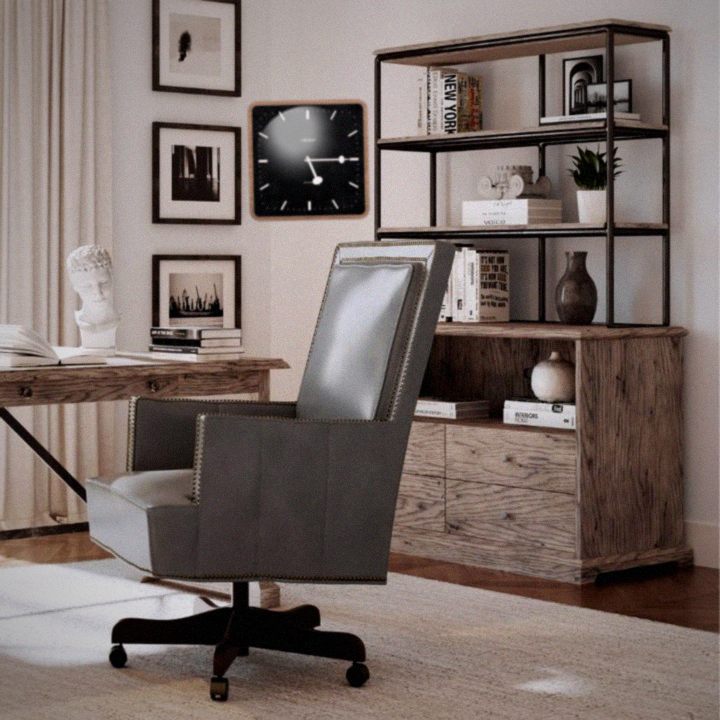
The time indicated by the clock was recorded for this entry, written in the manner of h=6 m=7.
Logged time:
h=5 m=15
